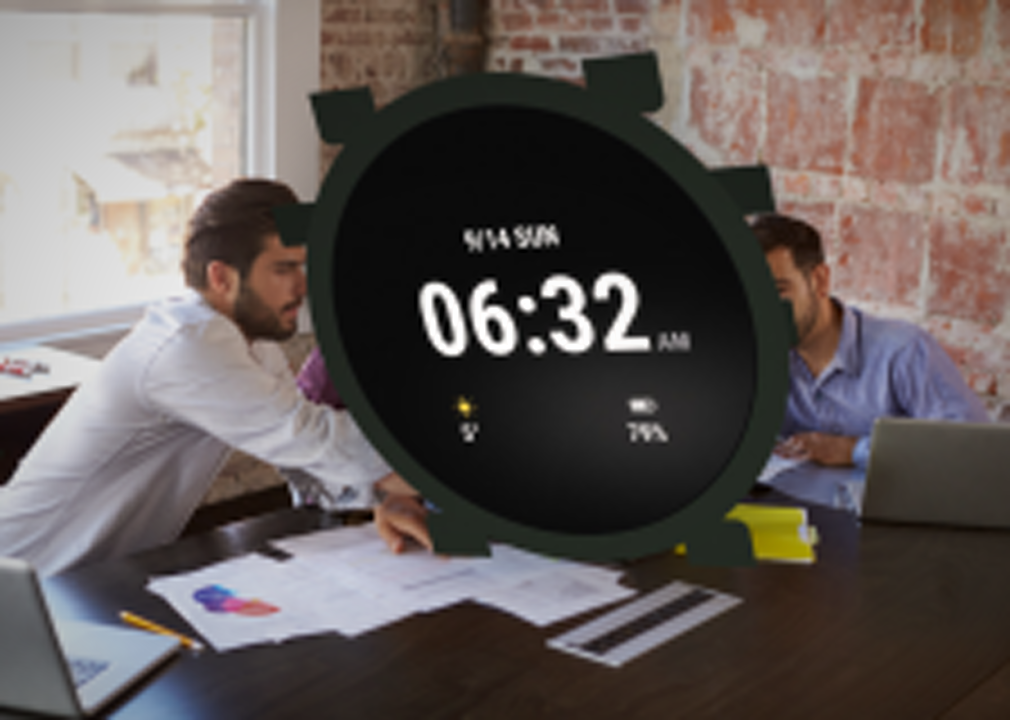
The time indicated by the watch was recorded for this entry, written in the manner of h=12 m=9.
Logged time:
h=6 m=32
